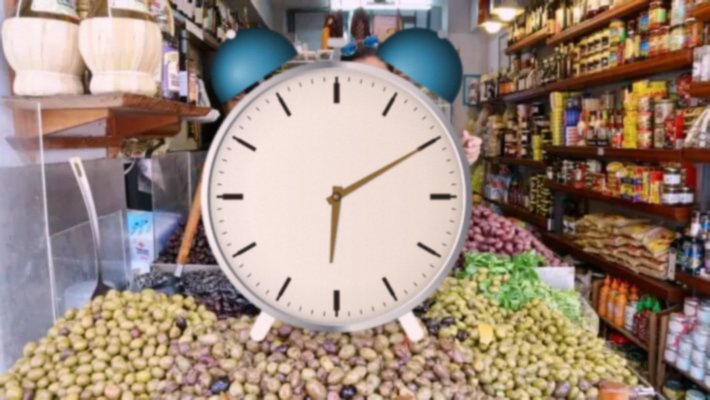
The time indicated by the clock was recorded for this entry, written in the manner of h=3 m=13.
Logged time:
h=6 m=10
